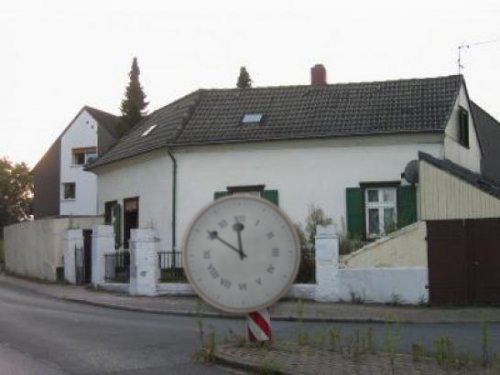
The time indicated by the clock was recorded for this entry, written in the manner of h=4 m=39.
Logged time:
h=11 m=51
